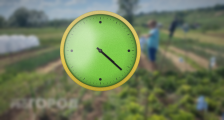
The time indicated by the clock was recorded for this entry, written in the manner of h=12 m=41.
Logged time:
h=4 m=22
